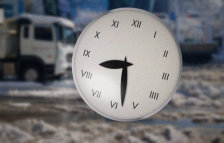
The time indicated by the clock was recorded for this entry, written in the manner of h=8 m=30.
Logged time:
h=8 m=28
